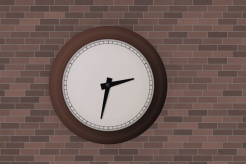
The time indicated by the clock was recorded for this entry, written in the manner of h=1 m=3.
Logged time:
h=2 m=32
